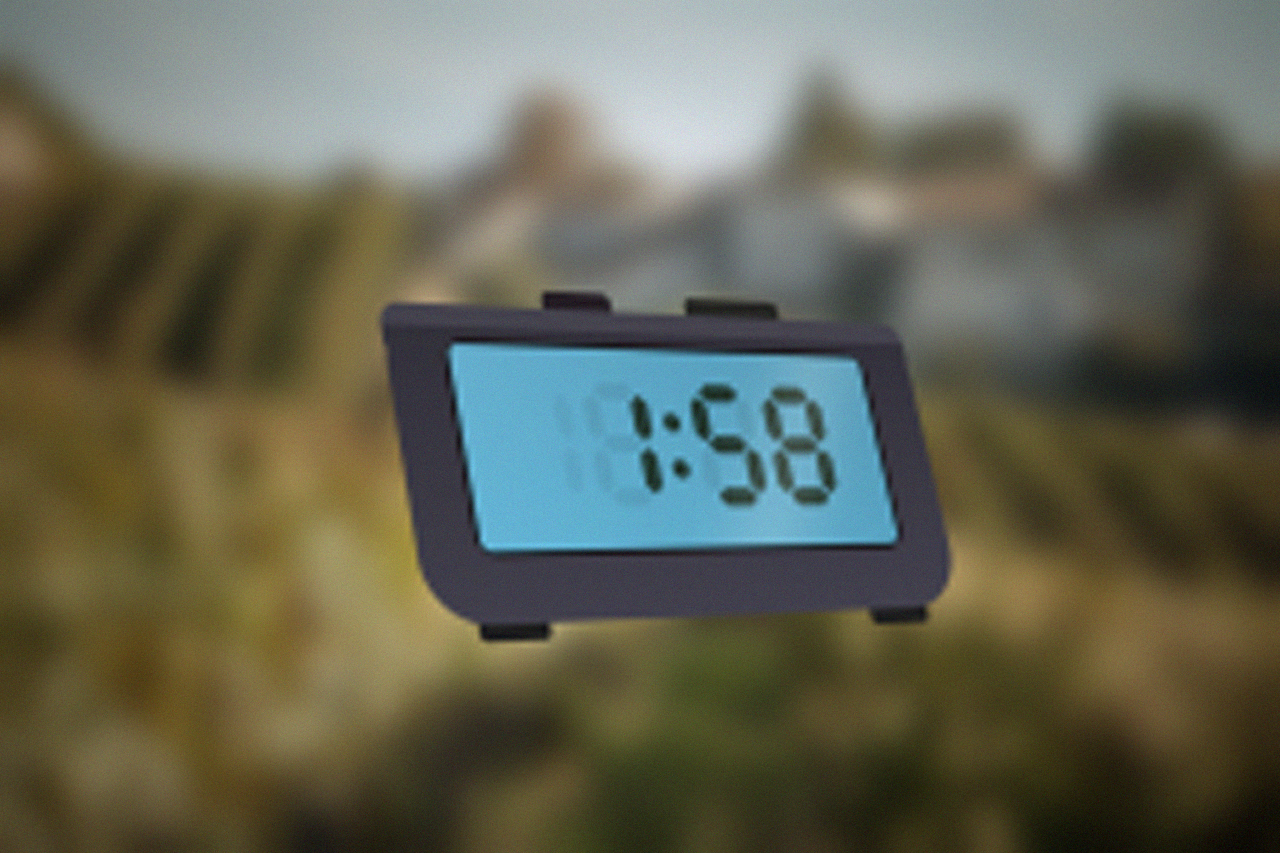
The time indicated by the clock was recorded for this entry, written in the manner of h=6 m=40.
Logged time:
h=1 m=58
